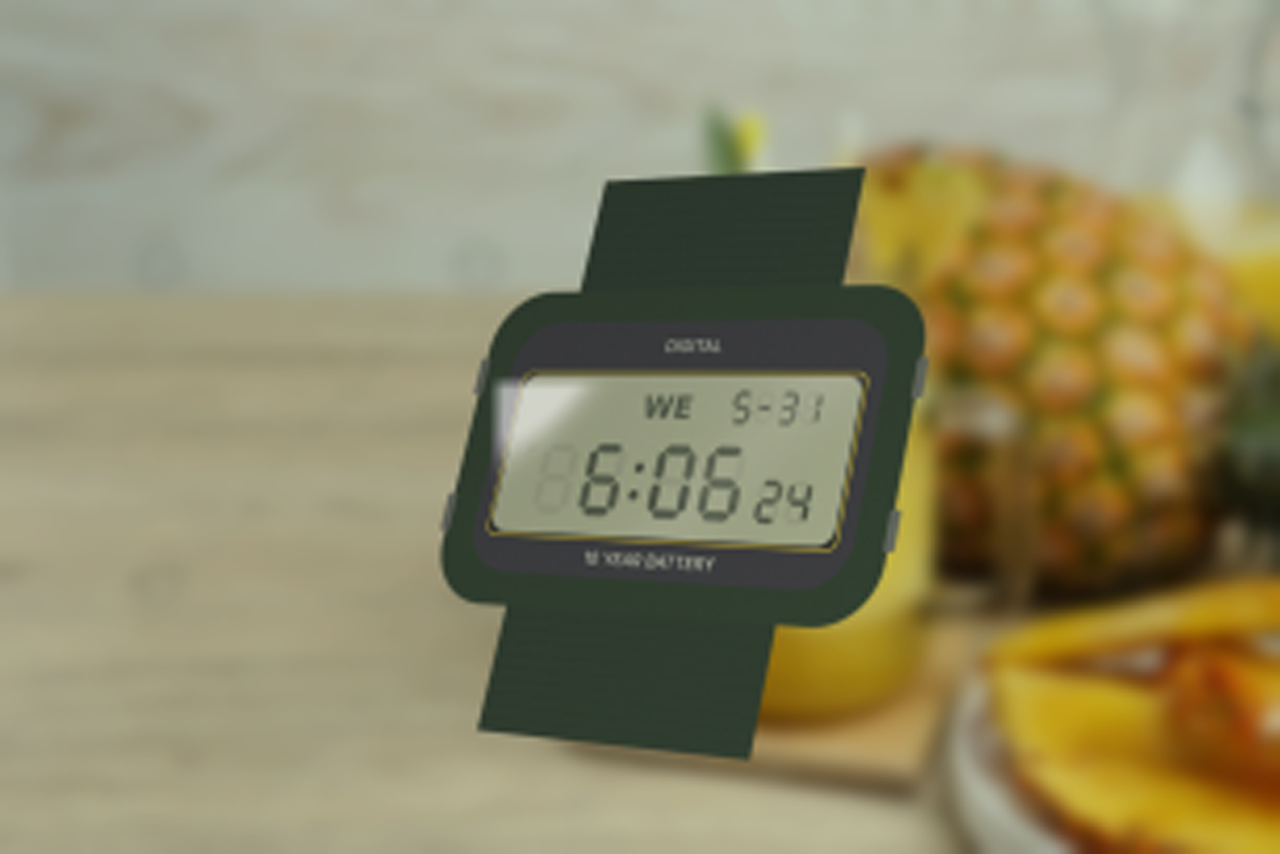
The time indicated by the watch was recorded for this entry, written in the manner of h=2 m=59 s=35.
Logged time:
h=6 m=6 s=24
